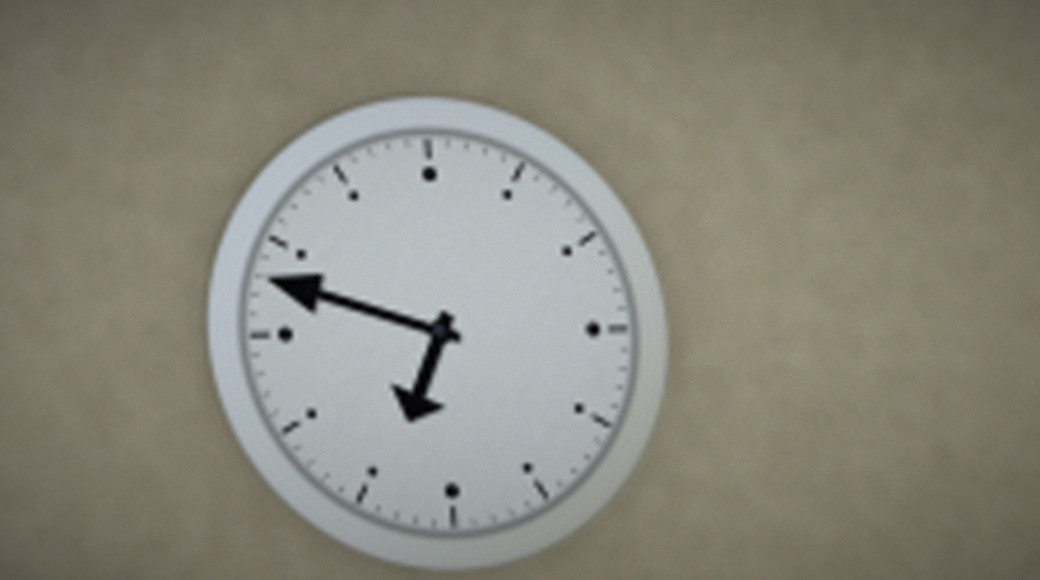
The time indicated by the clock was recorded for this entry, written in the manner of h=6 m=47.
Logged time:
h=6 m=48
